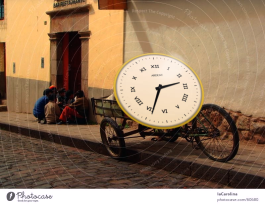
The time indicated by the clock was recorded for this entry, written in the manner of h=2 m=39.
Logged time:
h=2 m=34
